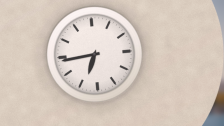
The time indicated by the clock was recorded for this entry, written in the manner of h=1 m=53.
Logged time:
h=6 m=44
